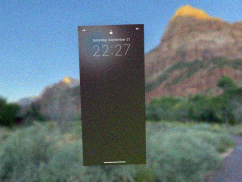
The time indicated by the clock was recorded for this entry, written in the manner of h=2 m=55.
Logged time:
h=22 m=27
